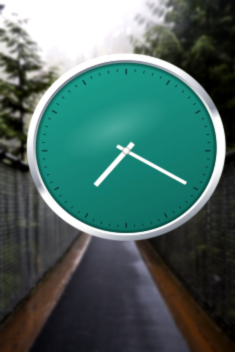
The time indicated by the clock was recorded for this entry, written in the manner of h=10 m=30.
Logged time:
h=7 m=20
